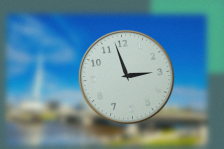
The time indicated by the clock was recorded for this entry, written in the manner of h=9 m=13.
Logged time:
h=2 m=58
